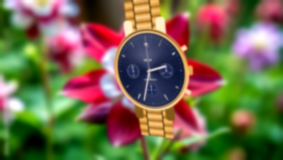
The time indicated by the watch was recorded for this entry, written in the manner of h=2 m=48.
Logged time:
h=2 m=33
